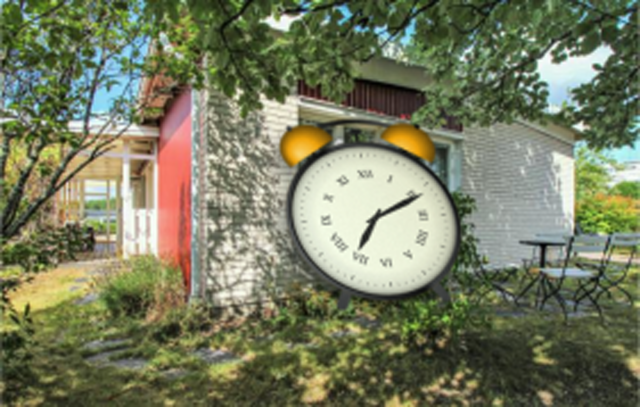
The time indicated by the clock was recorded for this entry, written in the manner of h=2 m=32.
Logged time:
h=7 m=11
